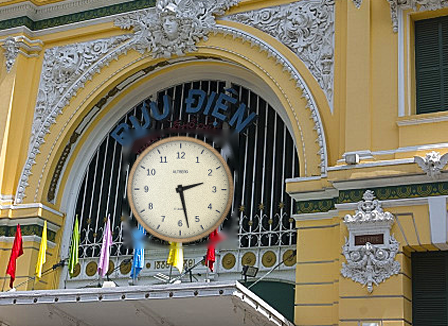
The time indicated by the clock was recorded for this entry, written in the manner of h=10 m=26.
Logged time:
h=2 m=28
